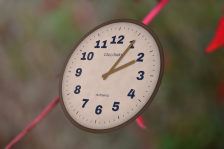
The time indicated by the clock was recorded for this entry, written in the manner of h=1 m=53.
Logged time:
h=2 m=5
